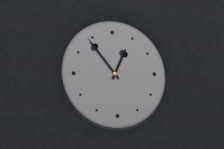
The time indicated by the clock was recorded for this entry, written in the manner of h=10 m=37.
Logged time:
h=12 m=54
